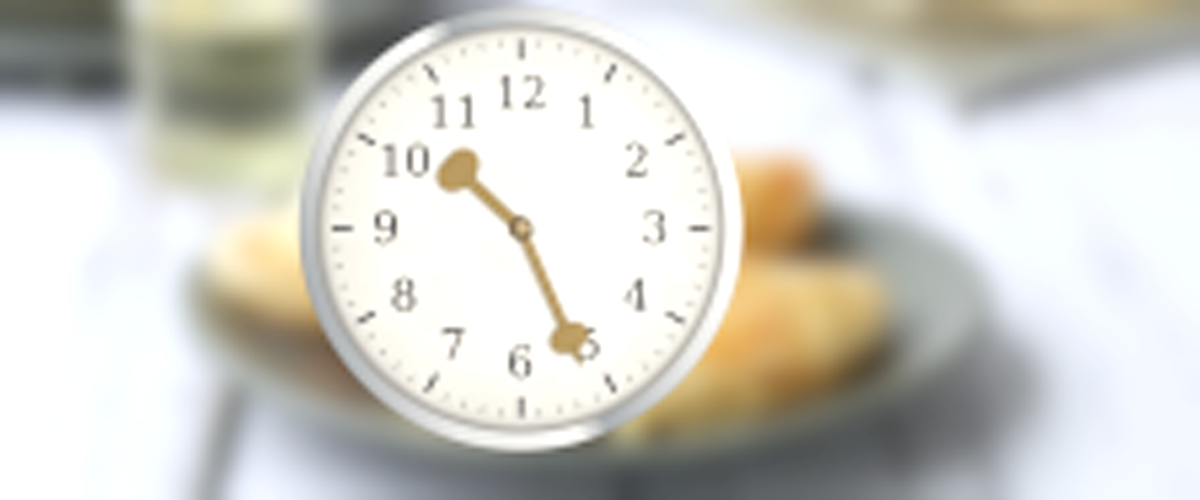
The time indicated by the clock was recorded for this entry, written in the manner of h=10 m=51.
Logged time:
h=10 m=26
